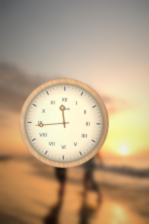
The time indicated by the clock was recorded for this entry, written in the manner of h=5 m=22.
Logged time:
h=11 m=44
